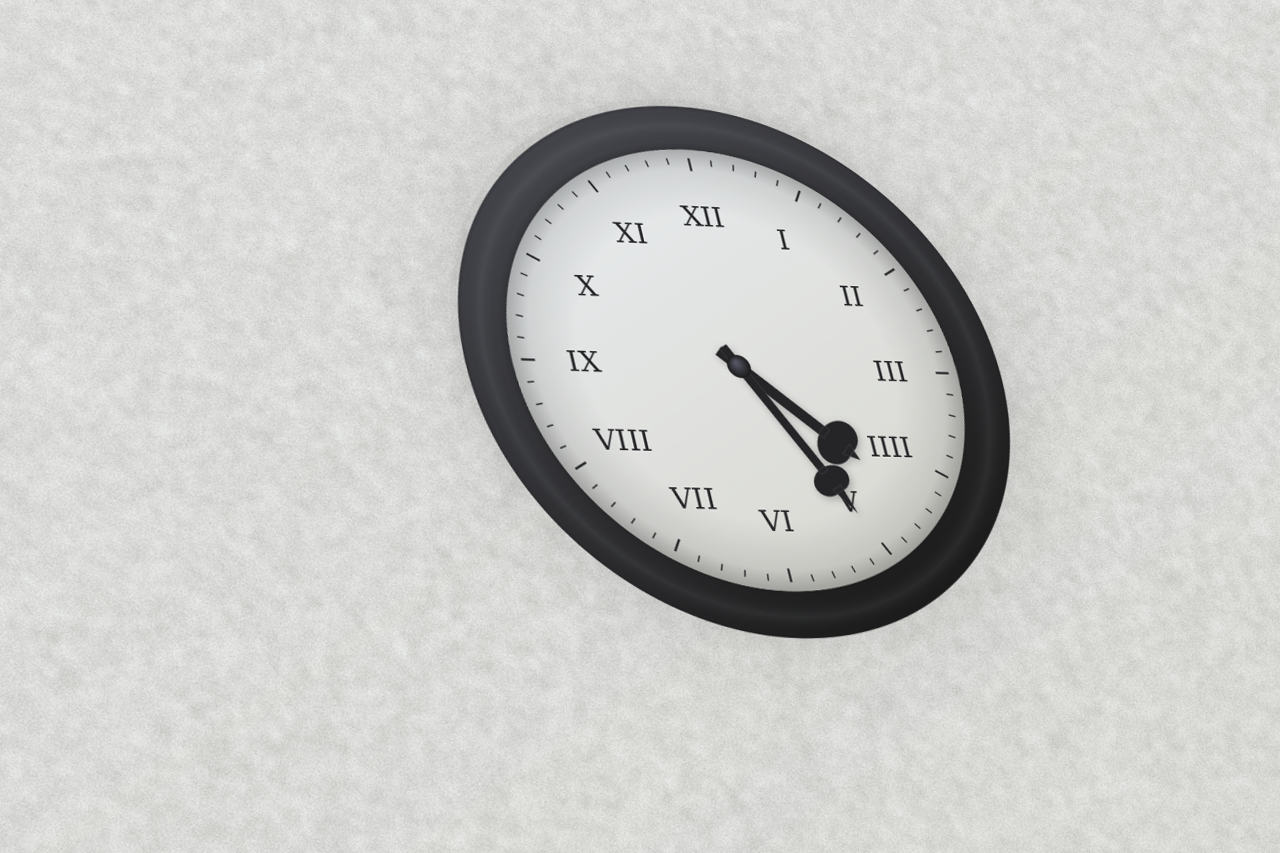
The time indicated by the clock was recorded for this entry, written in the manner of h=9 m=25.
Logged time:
h=4 m=25
